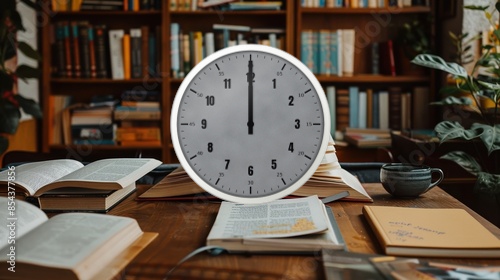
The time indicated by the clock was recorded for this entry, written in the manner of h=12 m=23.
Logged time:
h=12 m=0
